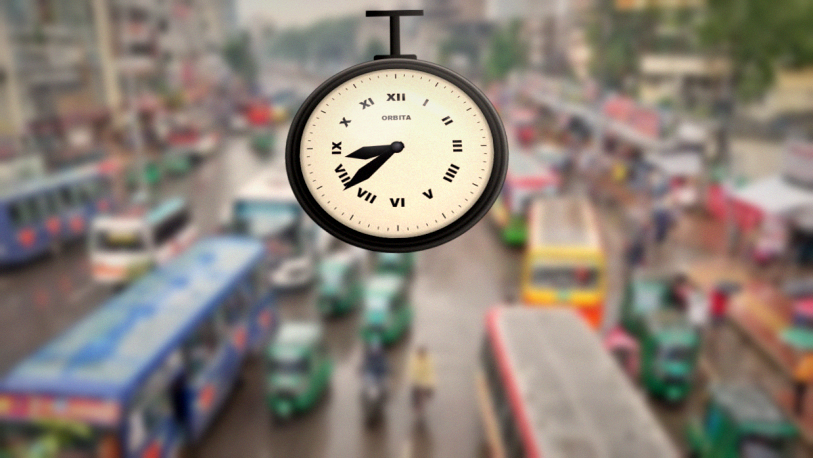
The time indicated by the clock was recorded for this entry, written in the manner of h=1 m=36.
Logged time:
h=8 m=38
